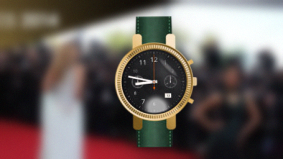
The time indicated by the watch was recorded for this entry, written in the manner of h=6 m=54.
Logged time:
h=8 m=47
